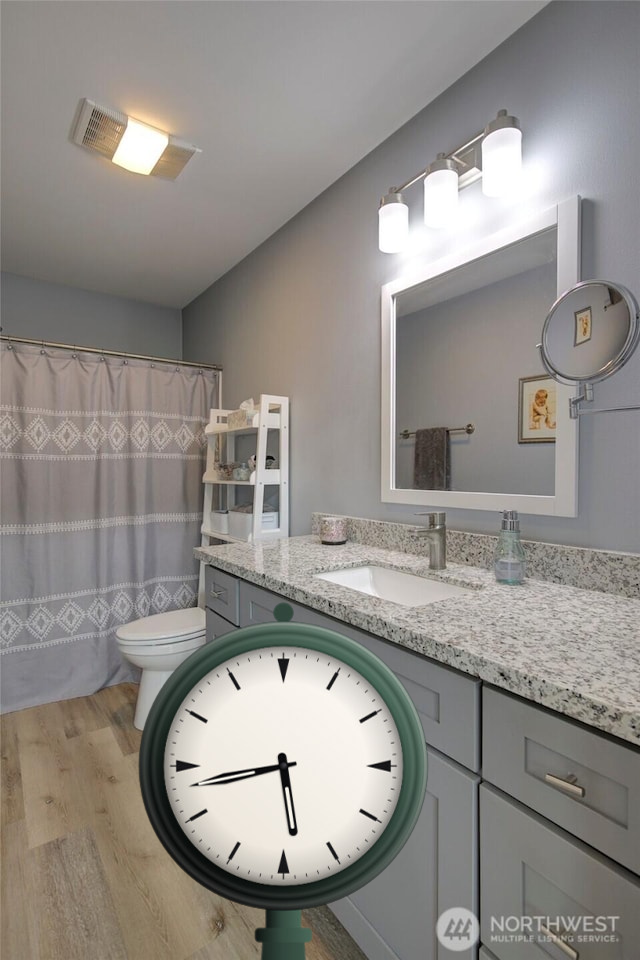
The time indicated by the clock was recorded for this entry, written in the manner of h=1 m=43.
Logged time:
h=5 m=43
